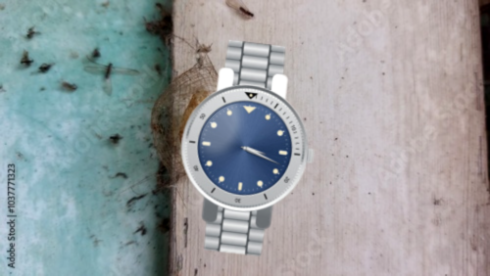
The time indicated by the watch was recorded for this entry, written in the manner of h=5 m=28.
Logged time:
h=3 m=18
